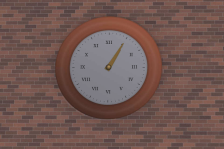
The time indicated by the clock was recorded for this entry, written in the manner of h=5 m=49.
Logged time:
h=1 m=5
